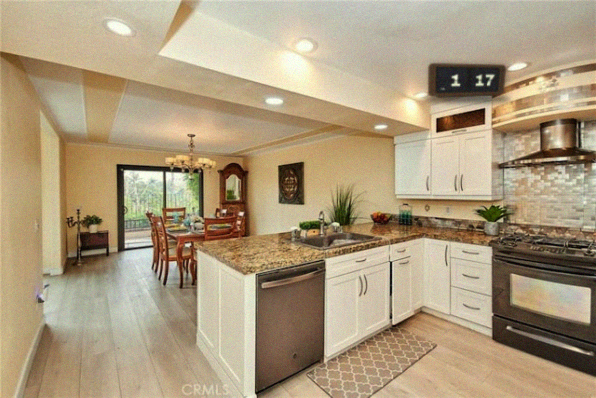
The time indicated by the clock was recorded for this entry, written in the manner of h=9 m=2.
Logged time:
h=1 m=17
